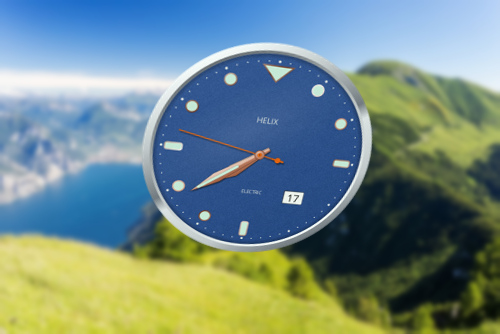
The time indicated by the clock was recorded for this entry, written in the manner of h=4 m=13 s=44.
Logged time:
h=7 m=38 s=47
